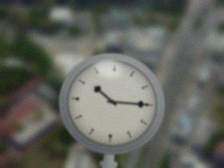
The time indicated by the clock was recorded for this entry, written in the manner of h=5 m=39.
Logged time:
h=10 m=15
